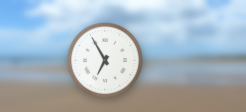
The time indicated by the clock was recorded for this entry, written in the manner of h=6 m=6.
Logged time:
h=6 m=55
